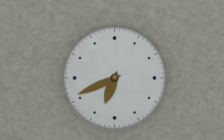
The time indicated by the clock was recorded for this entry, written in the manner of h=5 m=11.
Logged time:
h=6 m=41
